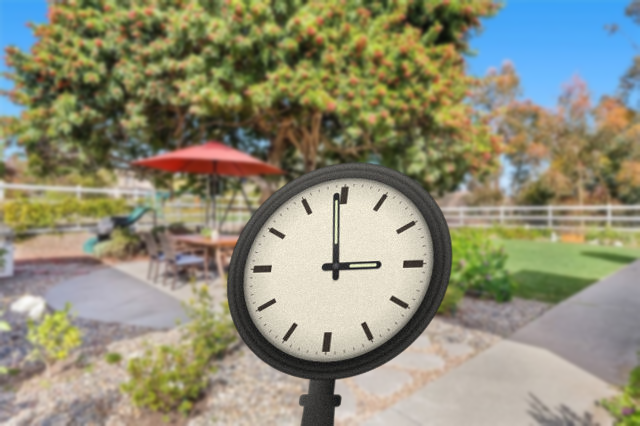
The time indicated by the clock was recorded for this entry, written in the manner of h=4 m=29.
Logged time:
h=2 m=59
